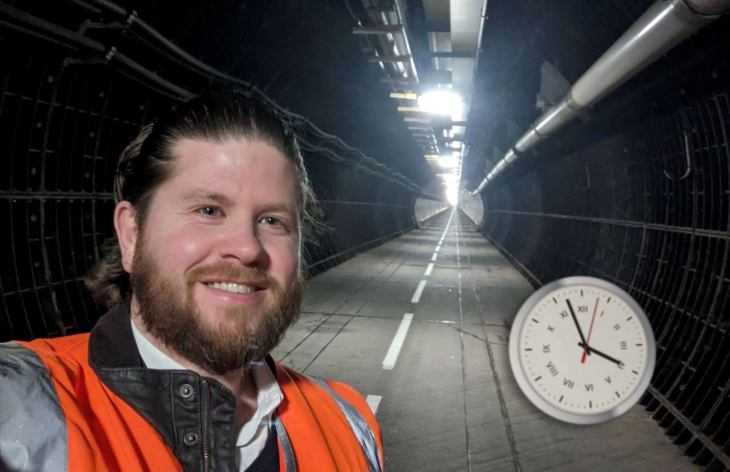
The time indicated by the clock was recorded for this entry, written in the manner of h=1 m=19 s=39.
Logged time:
h=3 m=57 s=3
